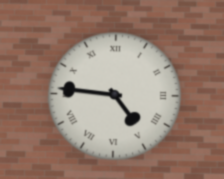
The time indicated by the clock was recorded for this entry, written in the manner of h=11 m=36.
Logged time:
h=4 m=46
